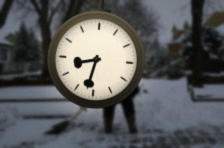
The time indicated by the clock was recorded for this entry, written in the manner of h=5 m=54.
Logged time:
h=8 m=32
